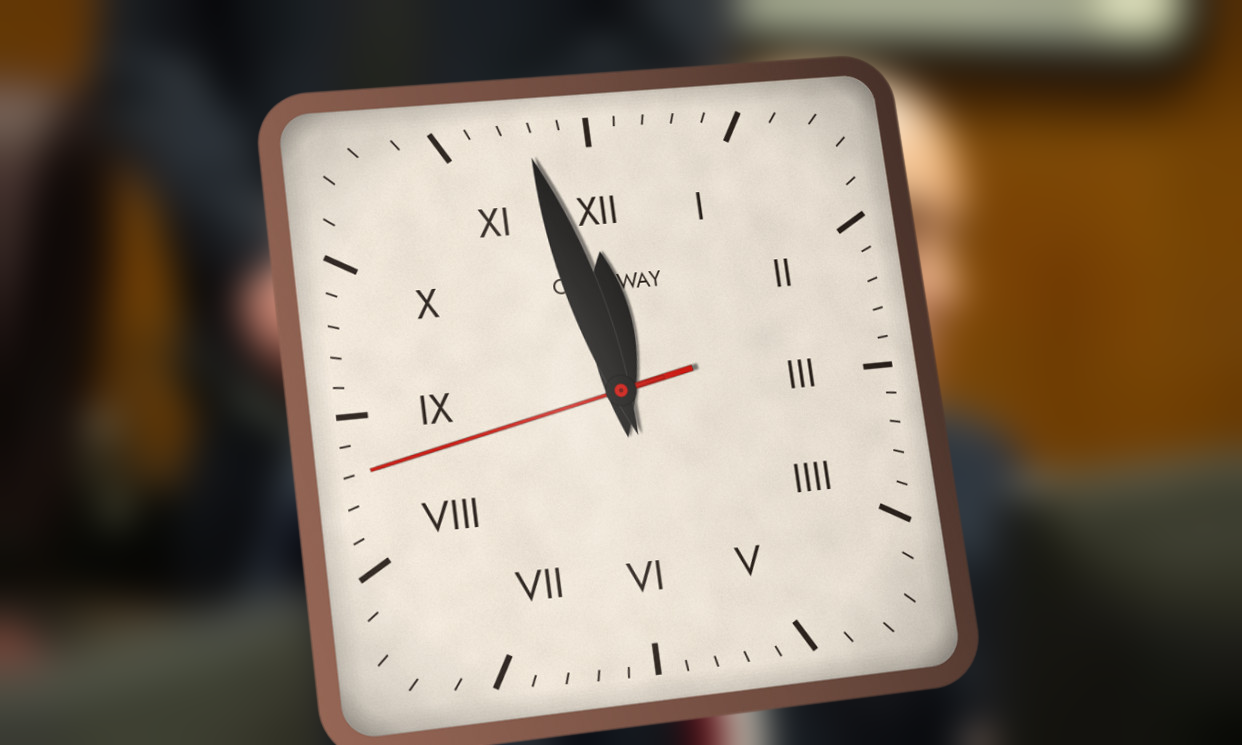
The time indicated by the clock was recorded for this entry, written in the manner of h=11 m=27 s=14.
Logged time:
h=11 m=57 s=43
